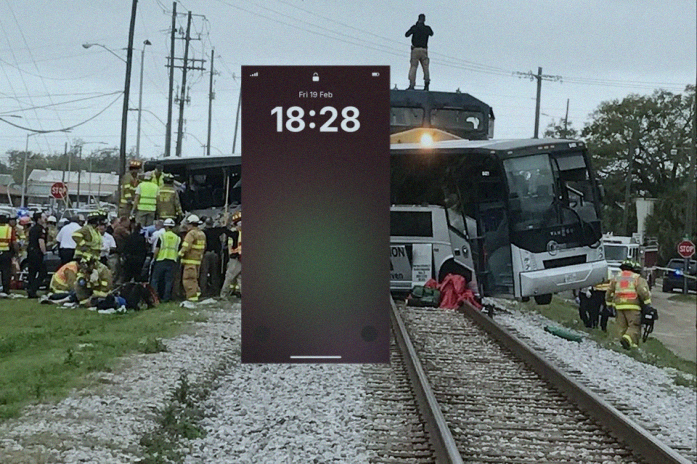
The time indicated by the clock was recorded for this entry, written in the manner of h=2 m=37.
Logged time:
h=18 m=28
